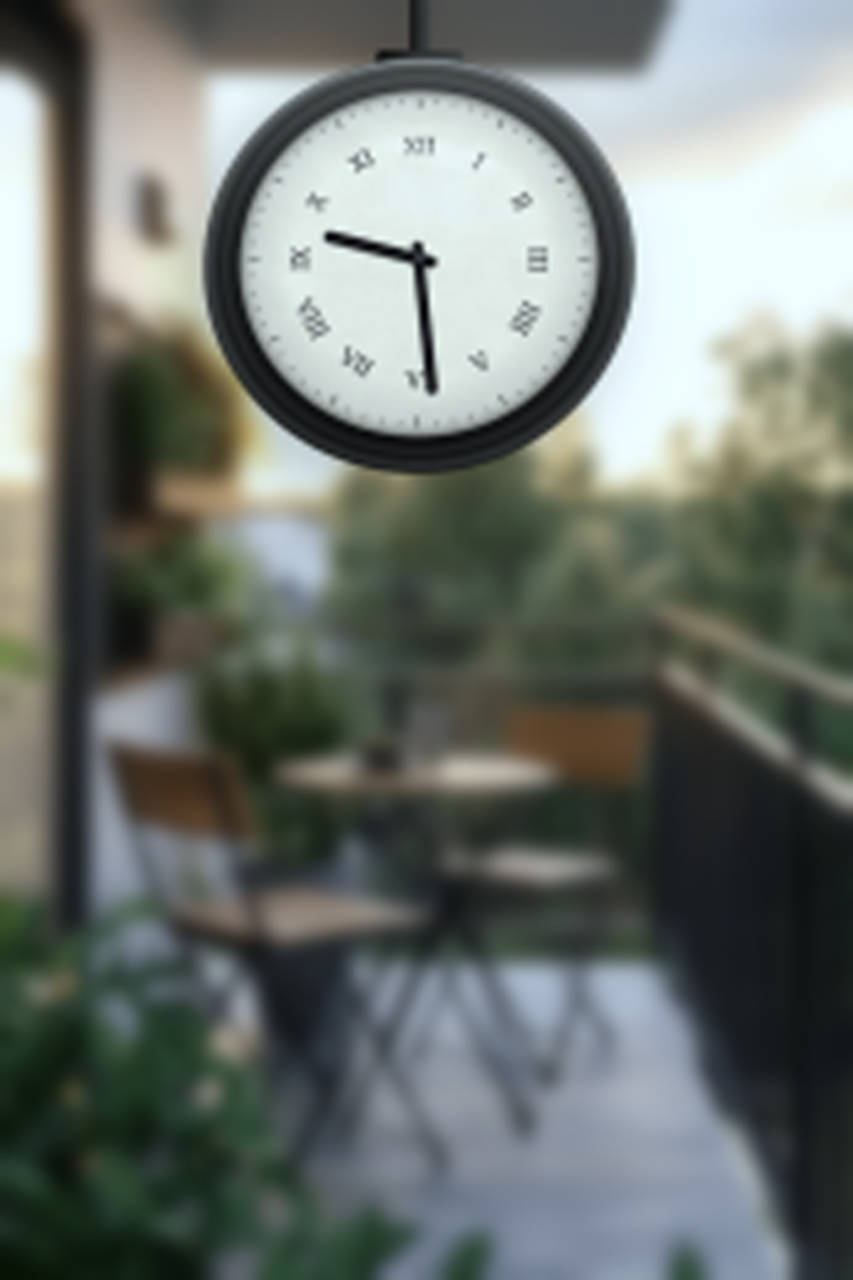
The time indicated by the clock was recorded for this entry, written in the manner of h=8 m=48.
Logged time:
h=9 m=29
